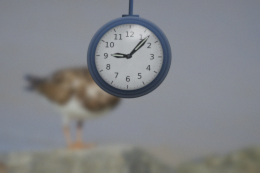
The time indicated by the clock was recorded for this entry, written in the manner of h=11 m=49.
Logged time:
h=9 m=7
